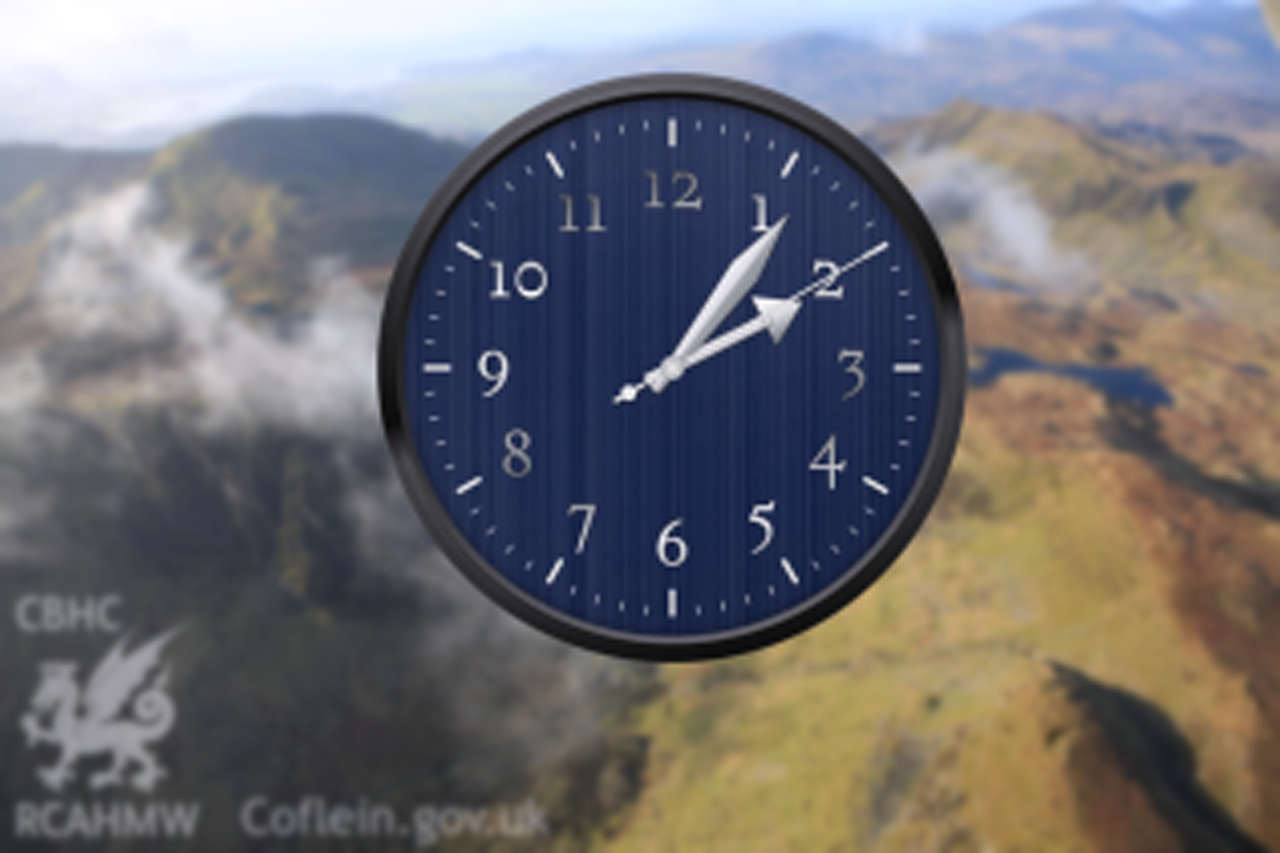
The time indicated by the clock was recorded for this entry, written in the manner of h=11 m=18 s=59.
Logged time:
h=2 m=6 s=10
